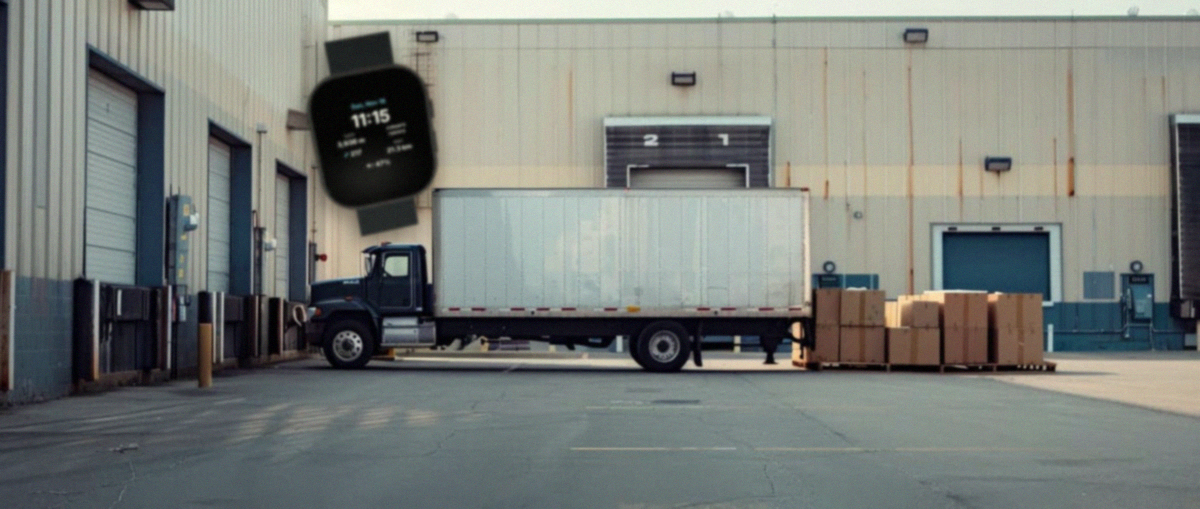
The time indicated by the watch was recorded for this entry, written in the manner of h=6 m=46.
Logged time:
h=11 m=15
